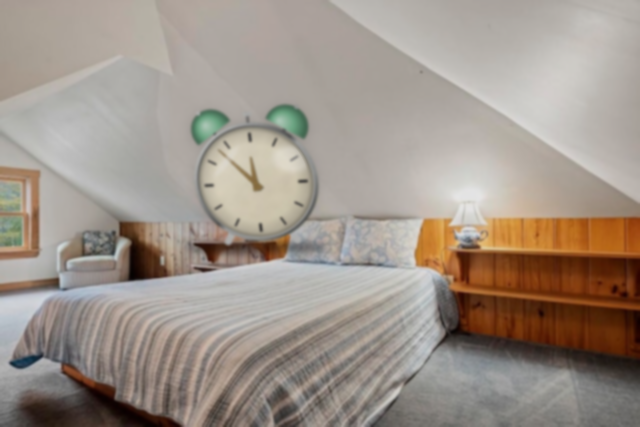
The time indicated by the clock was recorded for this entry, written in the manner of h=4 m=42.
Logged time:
h=11 m=53
